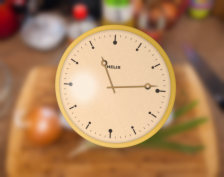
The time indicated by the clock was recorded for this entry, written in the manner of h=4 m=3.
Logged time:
h=11 m=14
